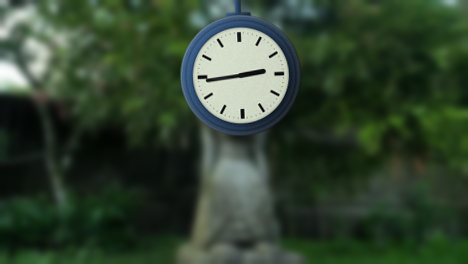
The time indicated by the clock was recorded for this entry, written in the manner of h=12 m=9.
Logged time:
h=2 m=44
